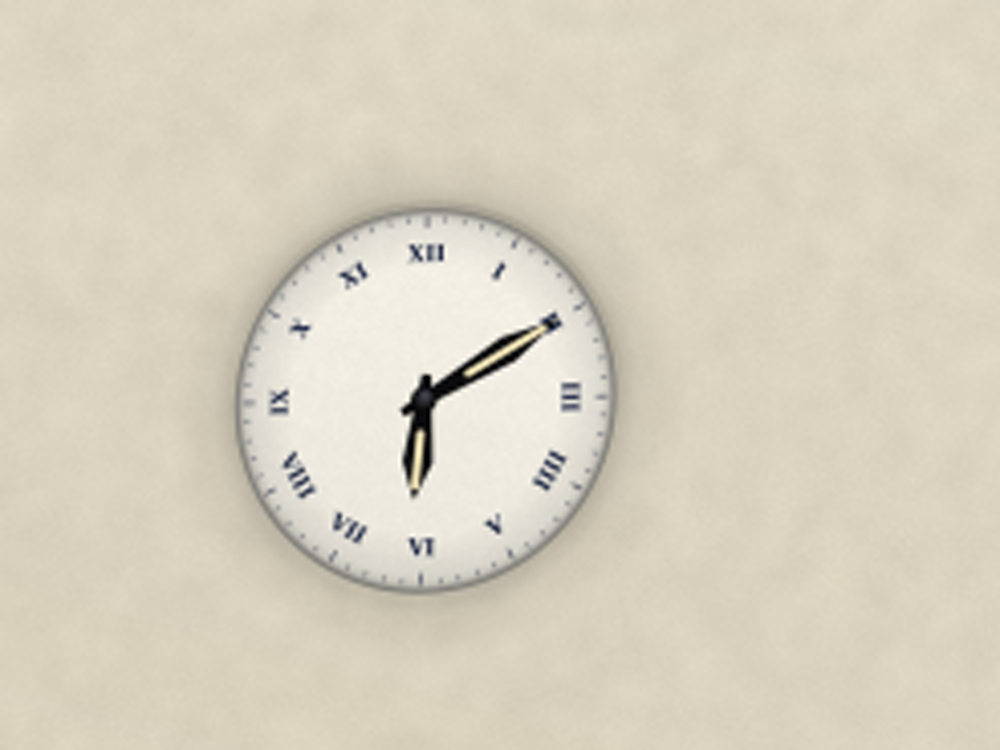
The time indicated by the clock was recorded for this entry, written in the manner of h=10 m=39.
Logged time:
h=6 m=10
